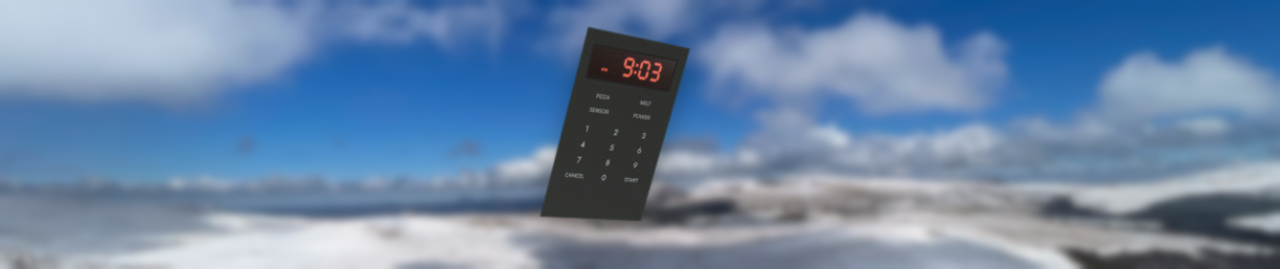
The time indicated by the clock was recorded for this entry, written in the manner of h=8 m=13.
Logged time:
h=9 m=3
